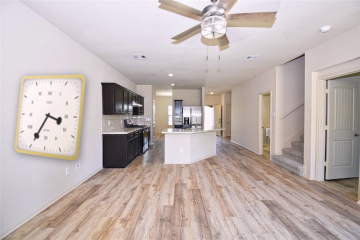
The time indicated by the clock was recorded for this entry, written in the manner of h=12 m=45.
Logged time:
h=3 m=35
